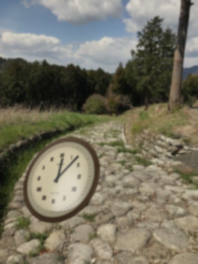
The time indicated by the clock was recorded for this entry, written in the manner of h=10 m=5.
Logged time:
h=12 m=7
